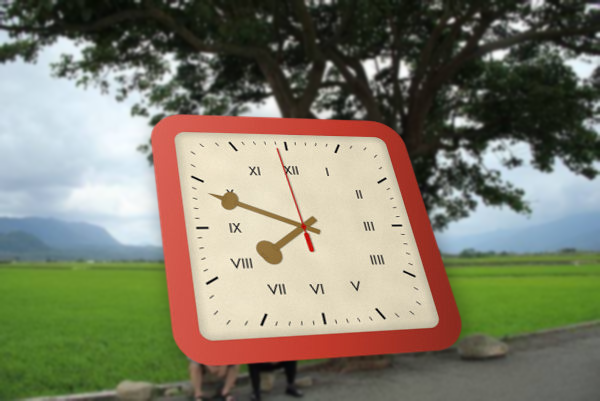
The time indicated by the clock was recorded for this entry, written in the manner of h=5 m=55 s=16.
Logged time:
h=7 m=48 s=59
